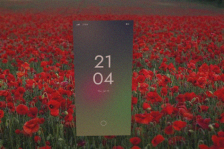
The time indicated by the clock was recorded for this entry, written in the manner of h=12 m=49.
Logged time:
h=21 m=4
